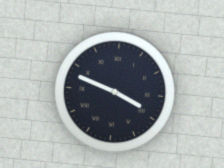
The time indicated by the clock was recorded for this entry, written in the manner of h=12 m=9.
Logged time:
h=3 m=48
